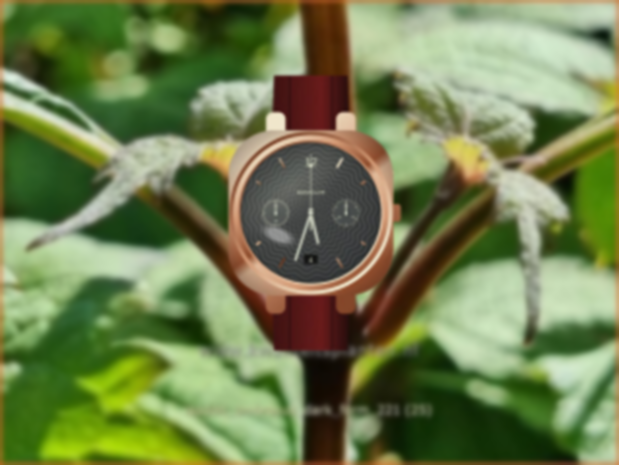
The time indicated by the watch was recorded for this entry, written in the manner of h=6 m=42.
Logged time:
h=5 m=33
